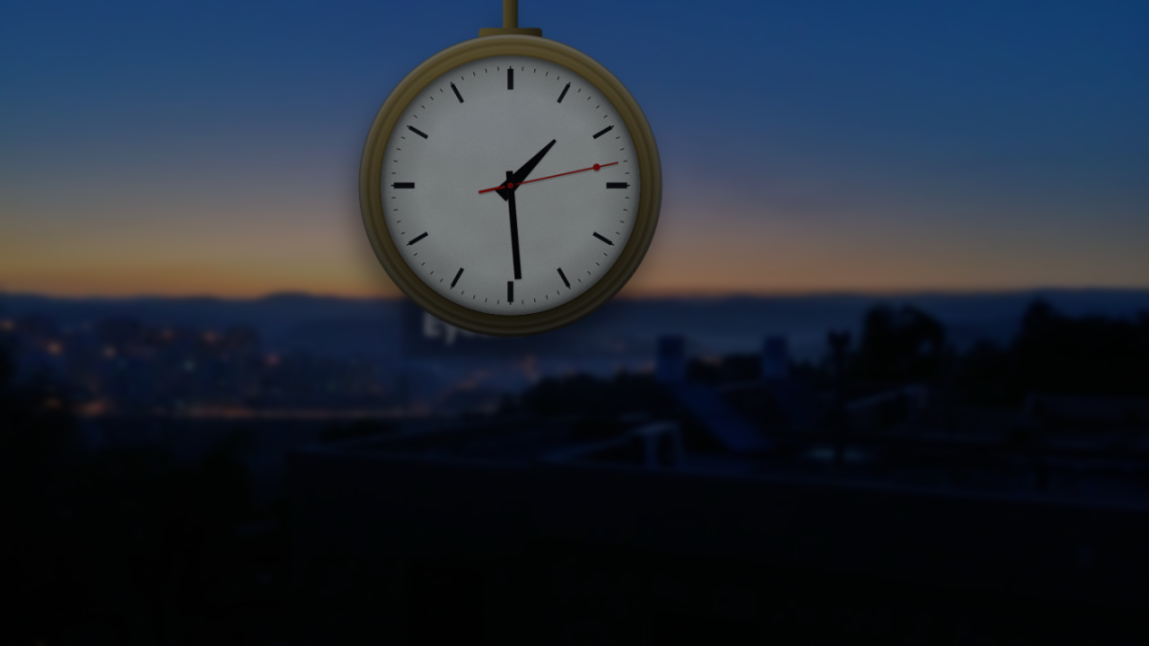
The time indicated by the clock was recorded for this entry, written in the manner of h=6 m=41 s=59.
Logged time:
h=1 m=29 s=13
